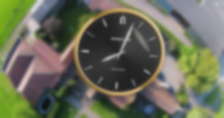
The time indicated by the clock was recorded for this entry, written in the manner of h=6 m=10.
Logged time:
h=8 m=3
